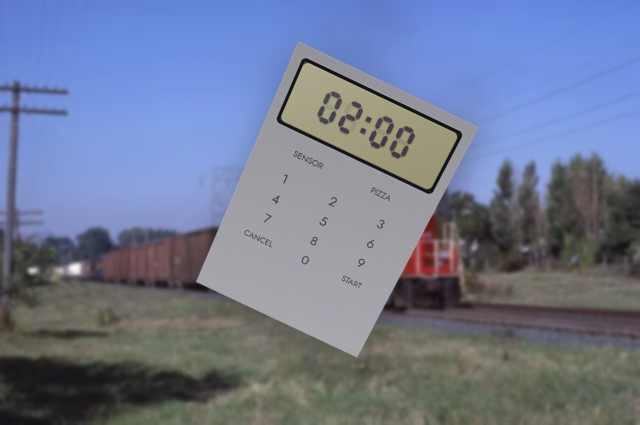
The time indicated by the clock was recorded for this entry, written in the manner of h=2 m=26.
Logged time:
h=2 m=0
